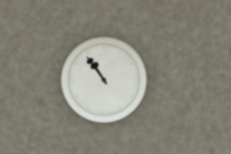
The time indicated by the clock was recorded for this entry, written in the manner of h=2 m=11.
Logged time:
h=10 m=54
